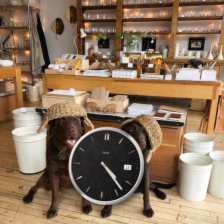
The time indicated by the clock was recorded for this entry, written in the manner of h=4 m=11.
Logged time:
h=4 m=23
